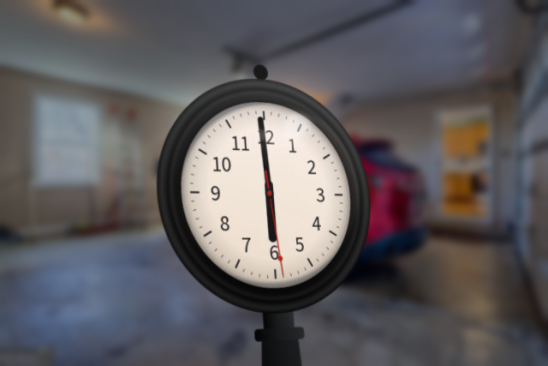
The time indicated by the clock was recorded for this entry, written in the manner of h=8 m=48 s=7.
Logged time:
h=5 m=59 s=29
